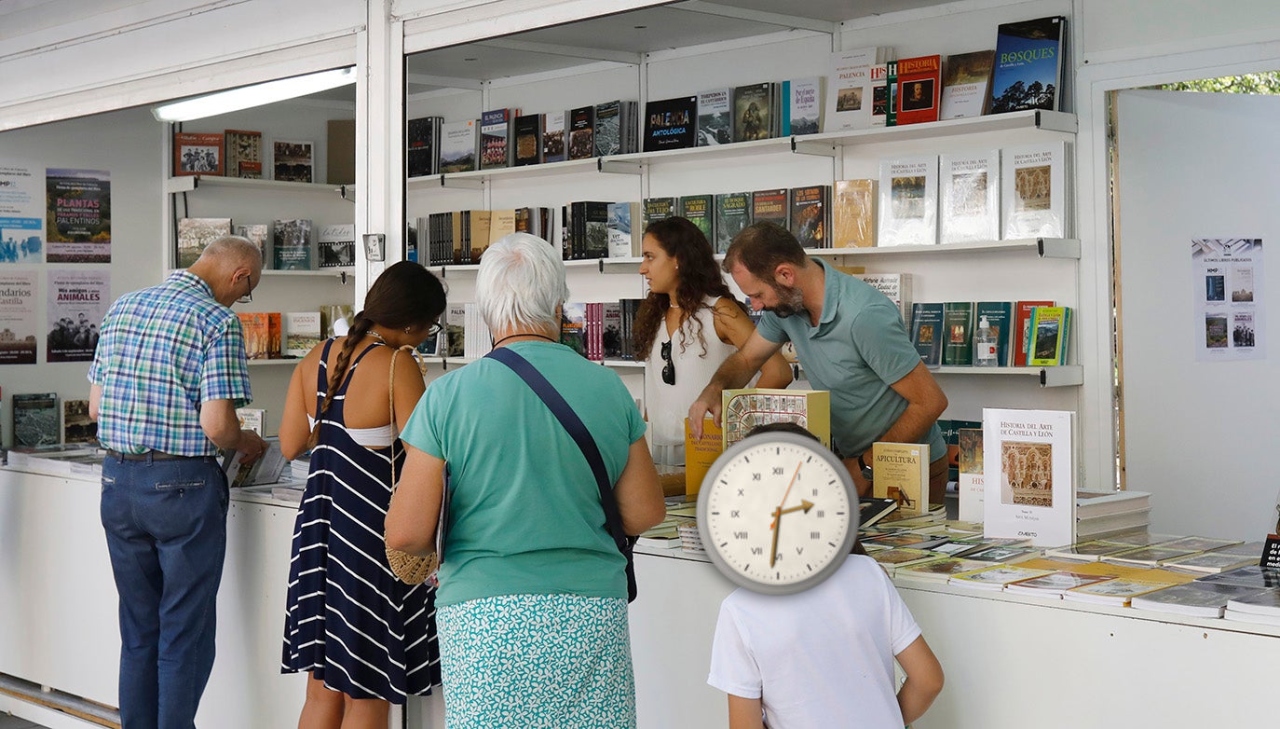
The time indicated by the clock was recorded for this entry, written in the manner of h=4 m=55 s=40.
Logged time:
h=2 m=31 s=4
